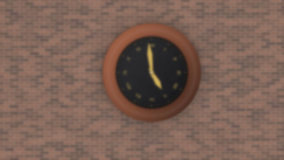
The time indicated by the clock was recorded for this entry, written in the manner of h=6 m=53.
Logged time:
h=4 m=59
